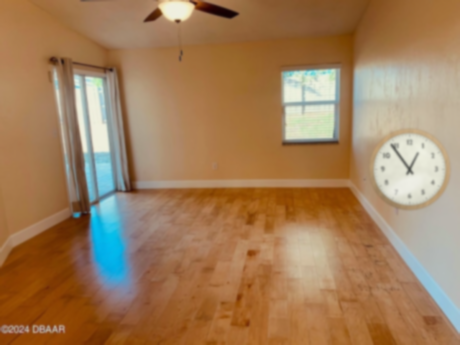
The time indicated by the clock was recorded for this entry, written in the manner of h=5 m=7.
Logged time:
h=12 m=54
